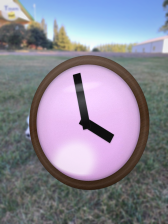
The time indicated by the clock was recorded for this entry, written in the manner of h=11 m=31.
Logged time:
h=3 m=58
